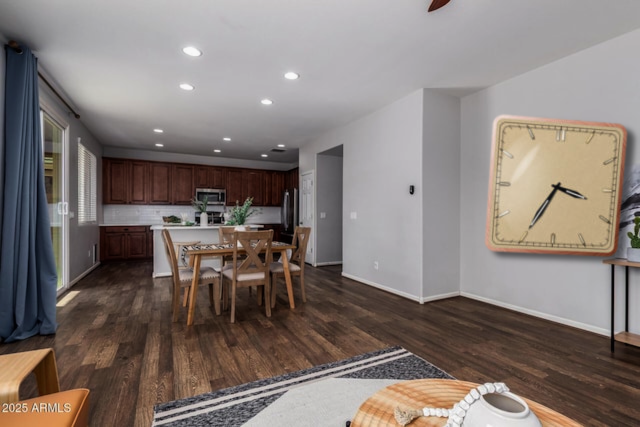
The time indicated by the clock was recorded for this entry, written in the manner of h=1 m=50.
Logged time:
h=3 m=35
